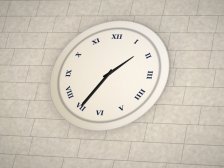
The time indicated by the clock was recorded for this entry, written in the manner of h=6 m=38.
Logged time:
h=1 m=35
